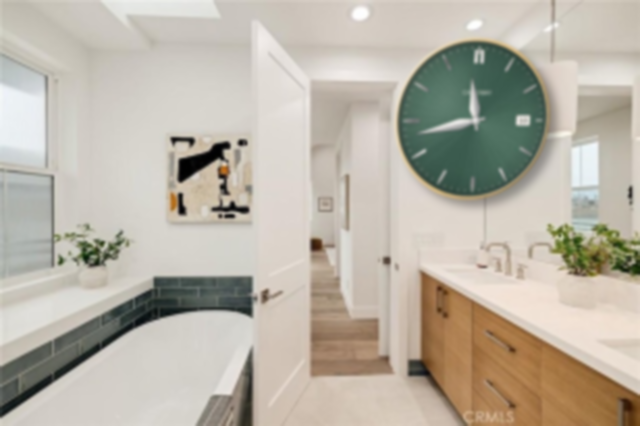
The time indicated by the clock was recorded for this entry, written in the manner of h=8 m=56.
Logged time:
h=11 m=43
